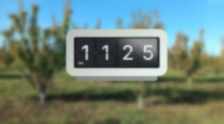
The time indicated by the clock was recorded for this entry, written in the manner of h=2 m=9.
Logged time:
h=11 m=25
